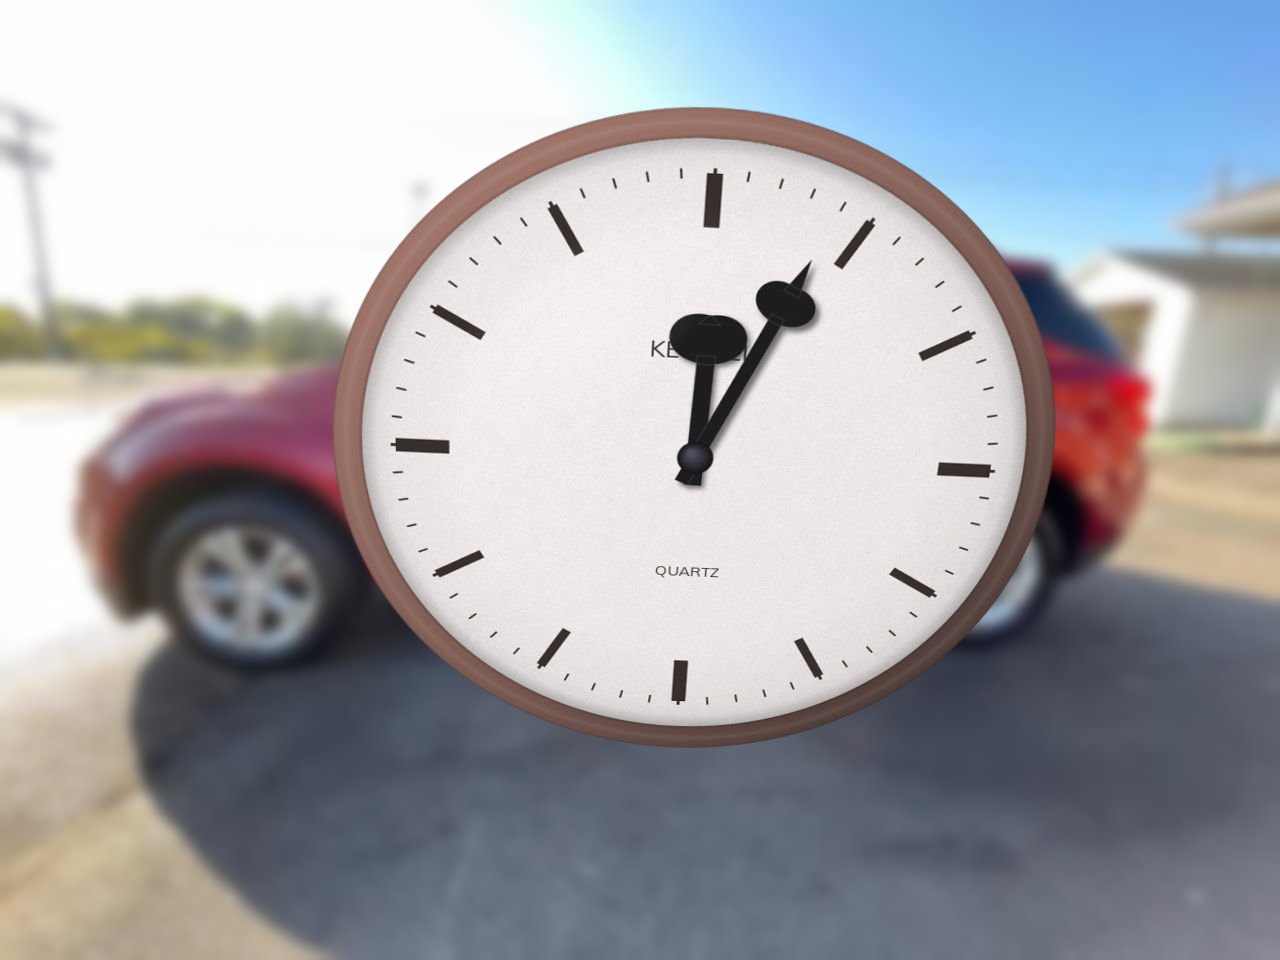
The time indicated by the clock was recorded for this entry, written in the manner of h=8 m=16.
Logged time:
h=12 m=4
